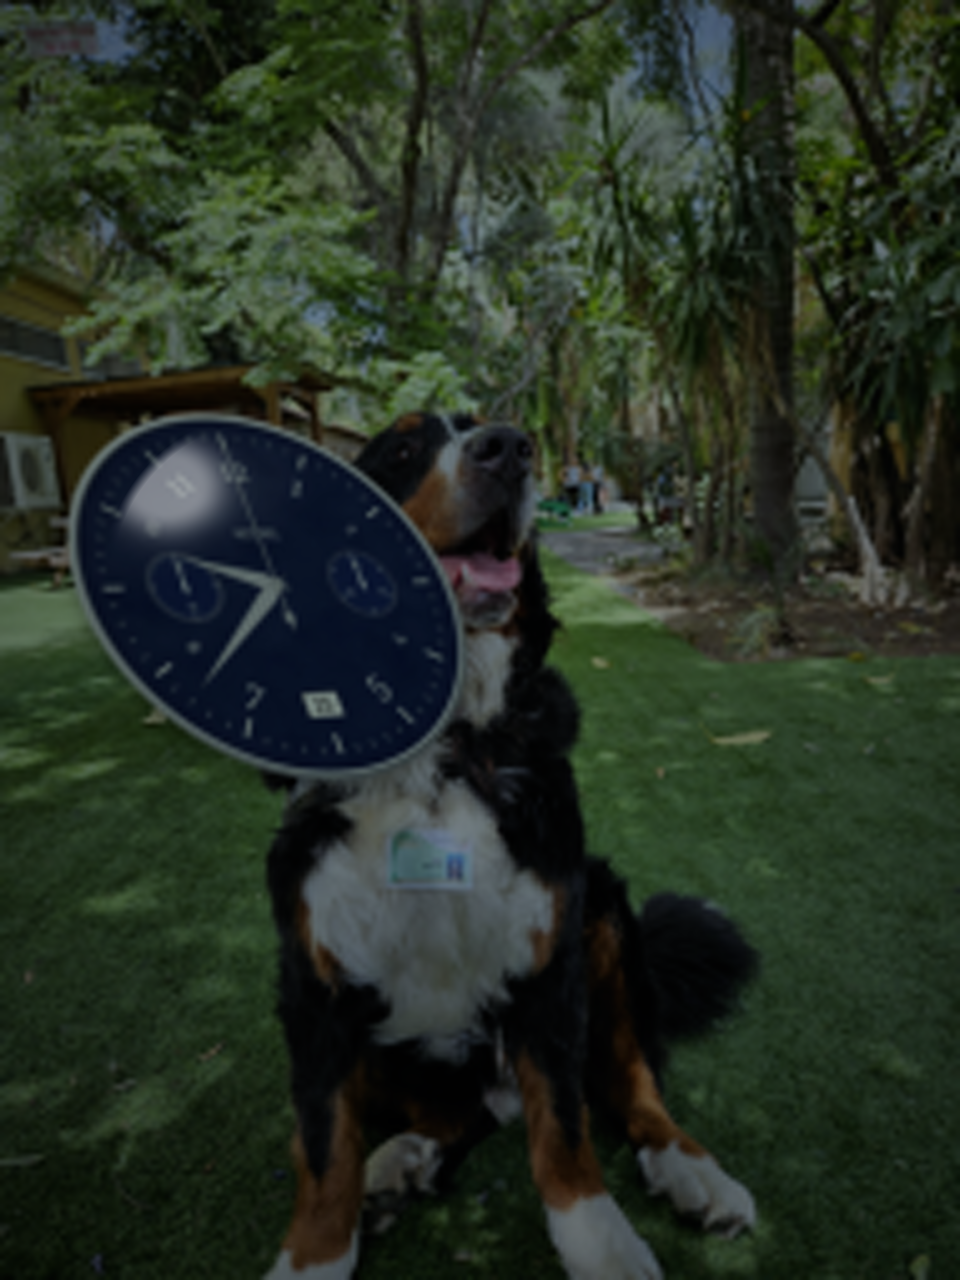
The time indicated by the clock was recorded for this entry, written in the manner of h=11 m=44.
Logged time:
h=9 m=38
